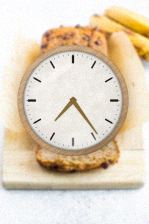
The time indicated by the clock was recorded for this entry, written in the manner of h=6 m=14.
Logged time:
h=7 m=24
